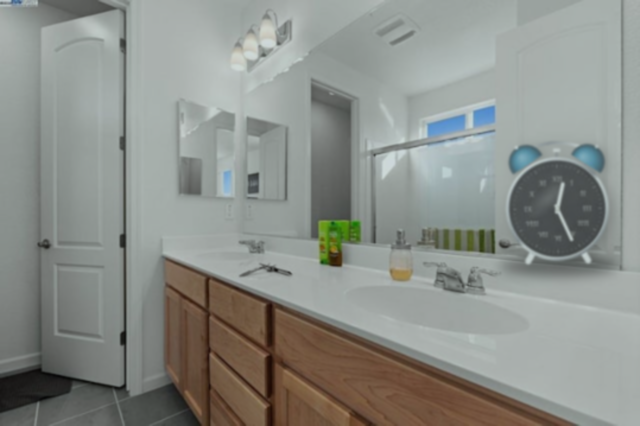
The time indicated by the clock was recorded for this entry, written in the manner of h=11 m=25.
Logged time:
h=12 m=26
